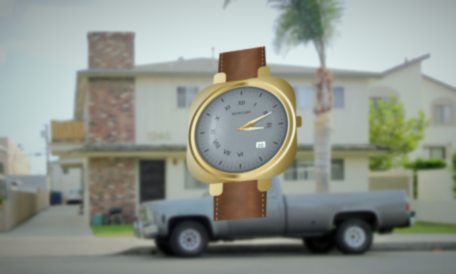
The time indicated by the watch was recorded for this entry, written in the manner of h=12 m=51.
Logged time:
h=3 m=11
